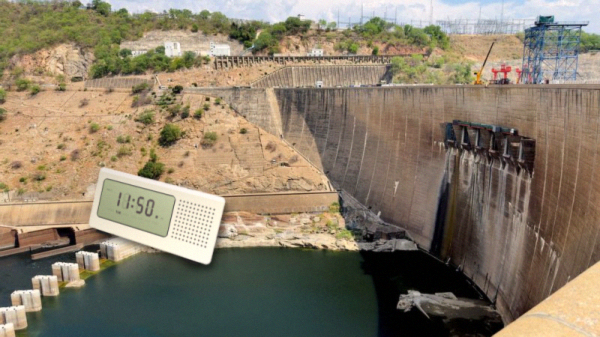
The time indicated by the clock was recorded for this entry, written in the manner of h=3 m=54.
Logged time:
h=11 m=50
